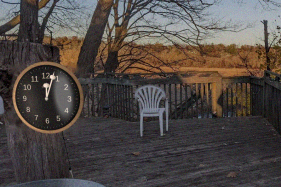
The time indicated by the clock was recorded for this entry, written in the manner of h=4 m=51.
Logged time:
h=12 m=3
